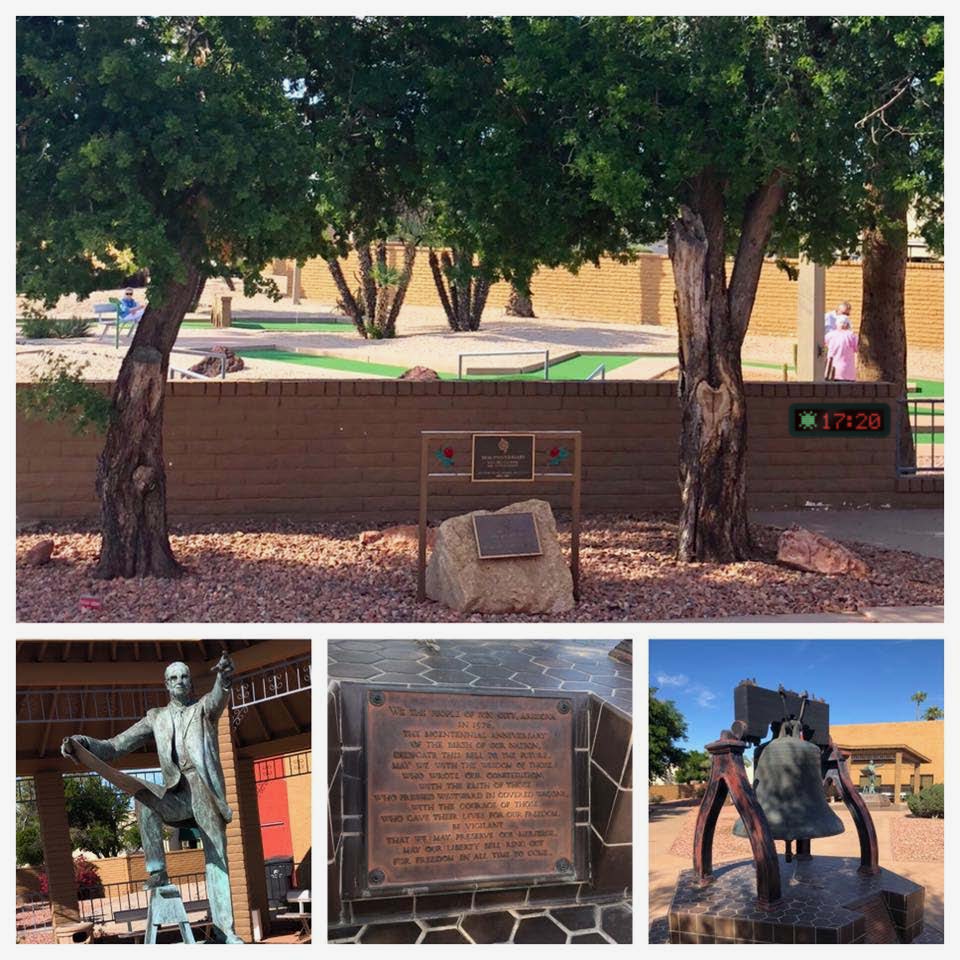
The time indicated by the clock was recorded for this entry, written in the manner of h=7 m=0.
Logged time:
h=17 m=20
